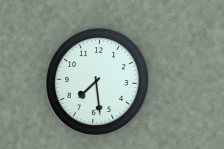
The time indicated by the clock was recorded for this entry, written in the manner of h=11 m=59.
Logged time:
h=7 m=28
